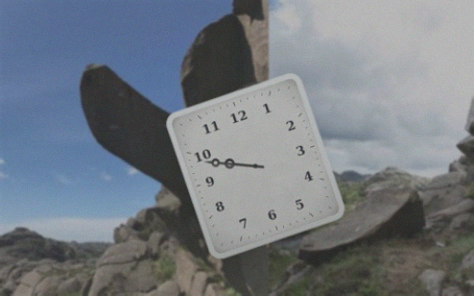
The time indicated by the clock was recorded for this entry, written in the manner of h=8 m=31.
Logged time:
h=9 m=49
